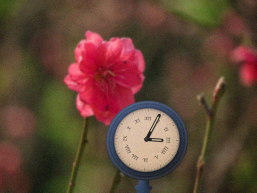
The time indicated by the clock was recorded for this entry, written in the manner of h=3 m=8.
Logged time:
h=3 m=4
